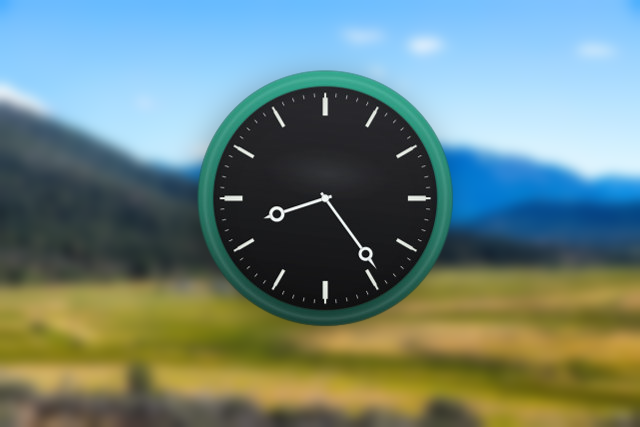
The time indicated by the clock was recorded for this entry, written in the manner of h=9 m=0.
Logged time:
h=8 m=24
